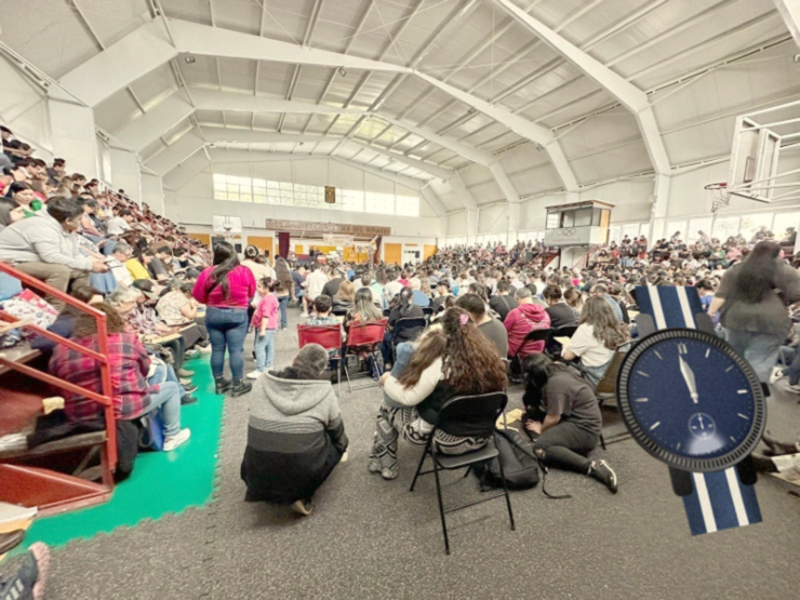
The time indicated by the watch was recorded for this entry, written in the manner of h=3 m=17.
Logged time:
h=11 m=59
